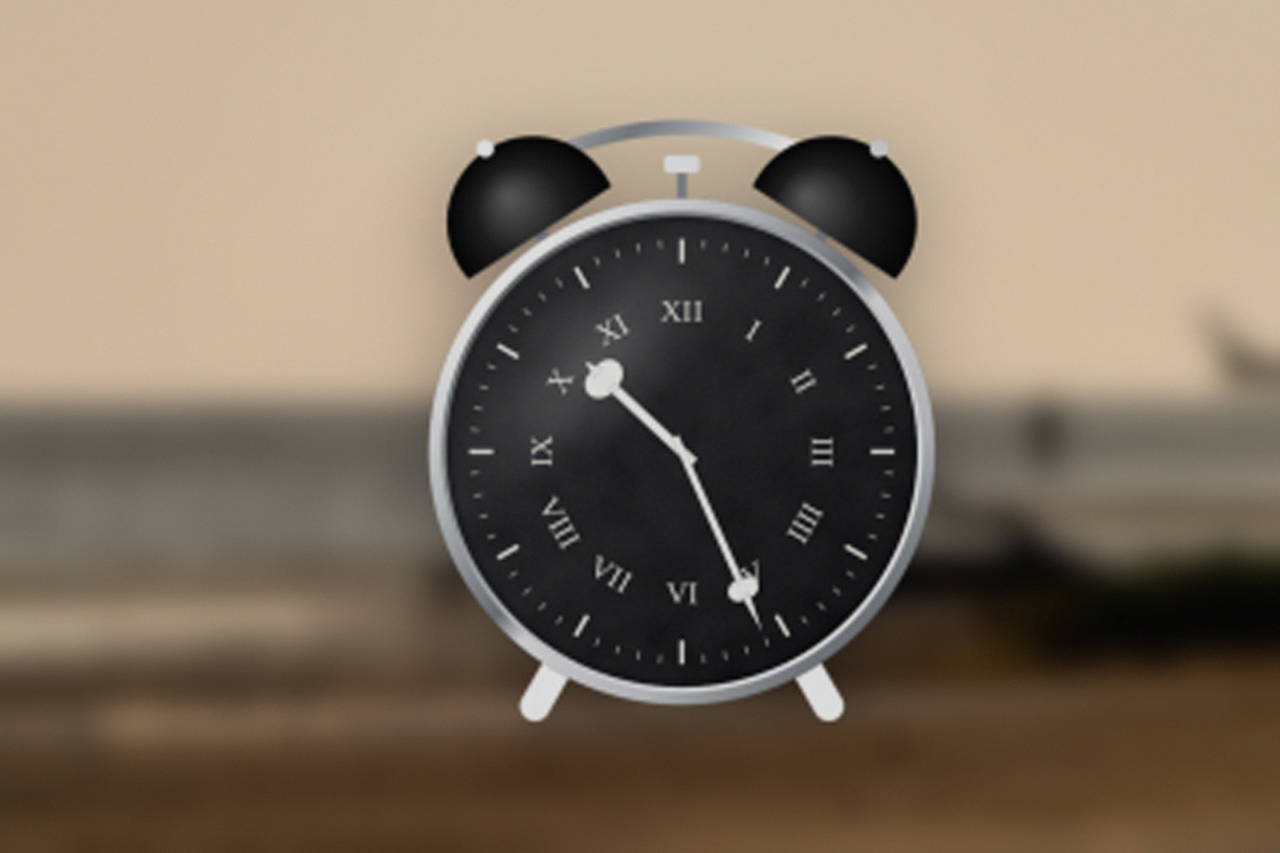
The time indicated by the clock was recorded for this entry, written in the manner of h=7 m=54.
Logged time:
h=10 m=26
